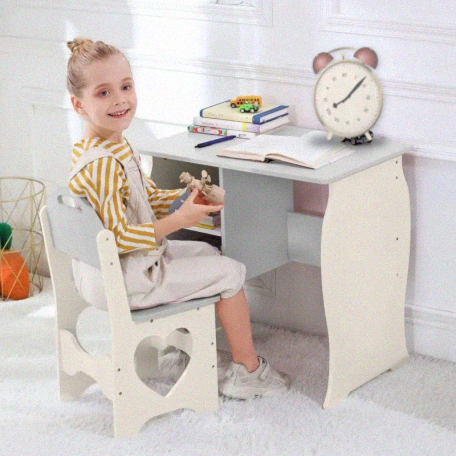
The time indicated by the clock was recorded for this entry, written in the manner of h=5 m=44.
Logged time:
h=8 m=8
